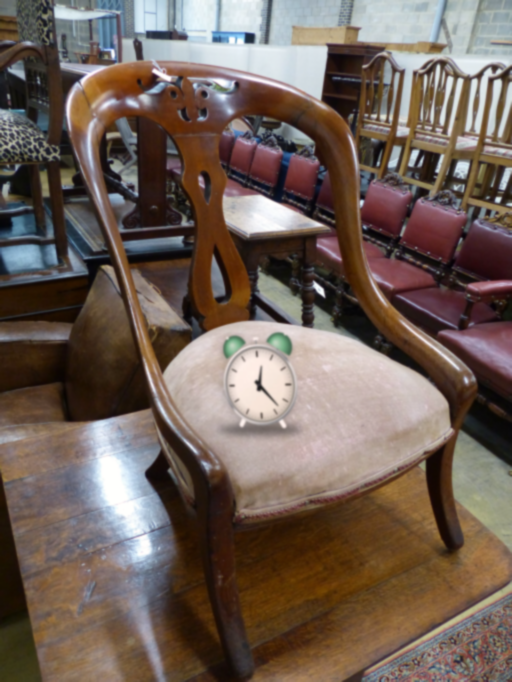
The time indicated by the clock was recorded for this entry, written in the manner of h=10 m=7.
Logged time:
h=12 m=23
